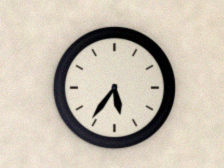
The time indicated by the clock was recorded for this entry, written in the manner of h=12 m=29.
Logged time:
h=5 m=36
